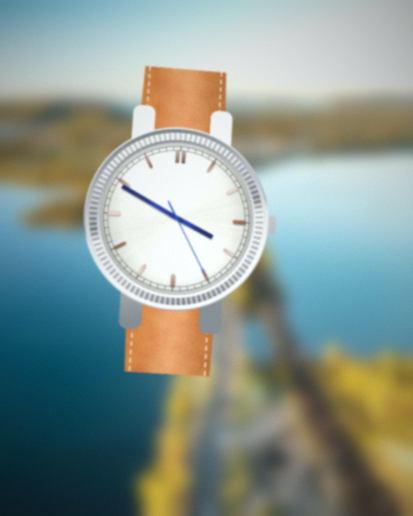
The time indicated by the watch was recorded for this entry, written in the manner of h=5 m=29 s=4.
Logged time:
h=3 m=49 s=25
